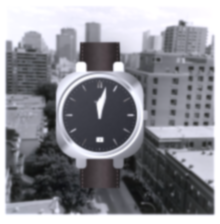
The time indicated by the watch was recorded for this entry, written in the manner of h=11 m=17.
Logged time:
h=12 m=2
